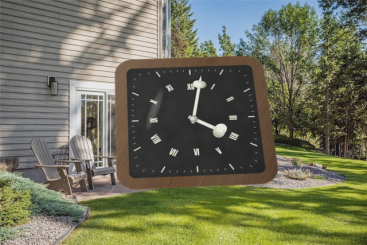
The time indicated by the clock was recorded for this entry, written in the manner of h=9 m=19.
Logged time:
h=4 m=2
